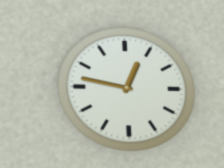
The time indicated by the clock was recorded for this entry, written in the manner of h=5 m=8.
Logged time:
h=12 m=47
